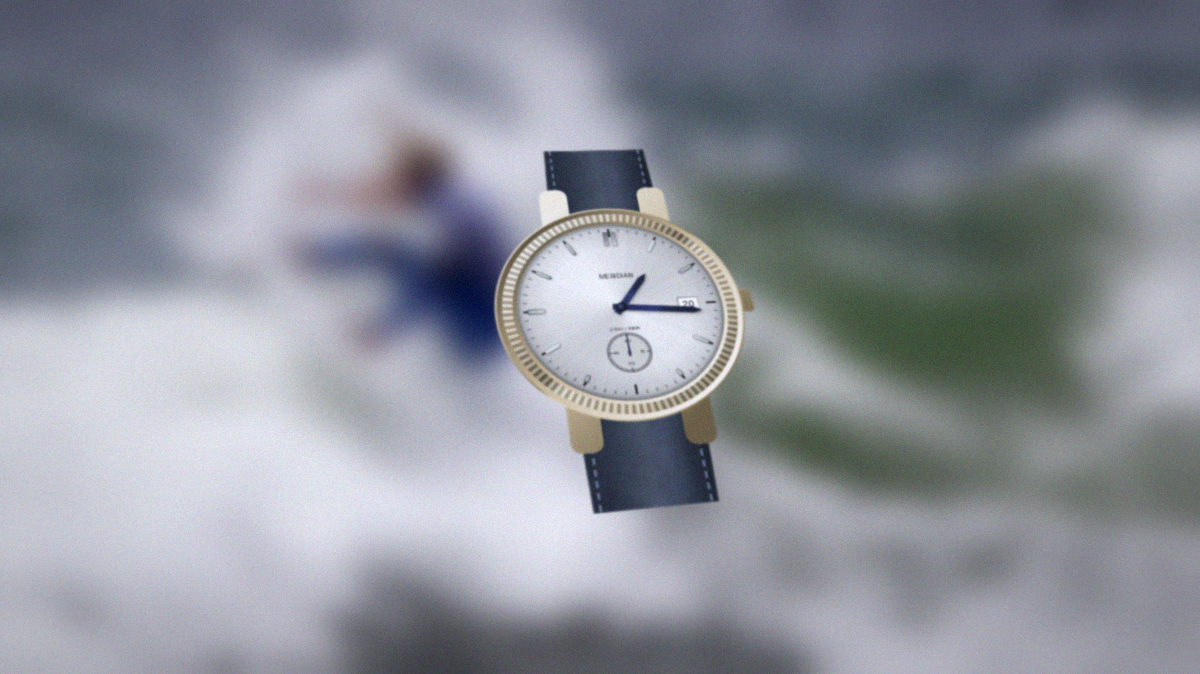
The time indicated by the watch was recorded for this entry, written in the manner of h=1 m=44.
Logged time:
h=1 m=16
